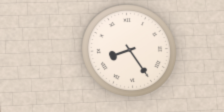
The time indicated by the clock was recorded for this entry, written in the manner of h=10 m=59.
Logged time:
h=8 m=25
